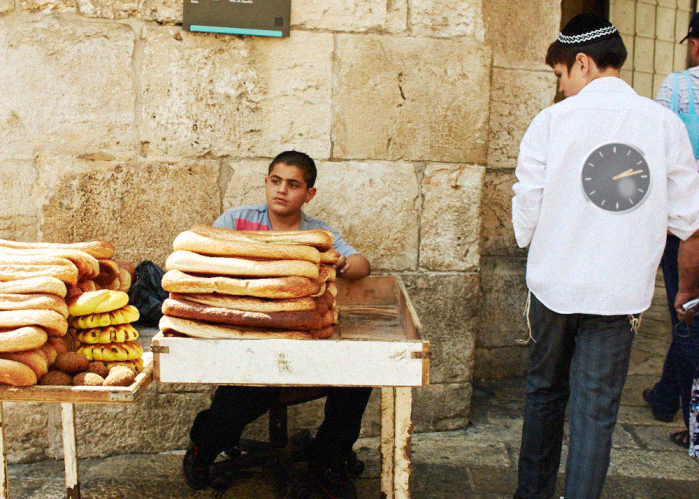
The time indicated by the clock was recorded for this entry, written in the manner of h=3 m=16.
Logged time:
h=2 m=13
